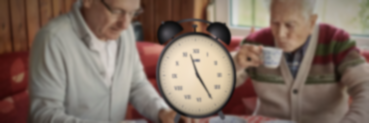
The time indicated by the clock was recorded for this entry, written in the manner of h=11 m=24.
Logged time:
h=11 m=25
